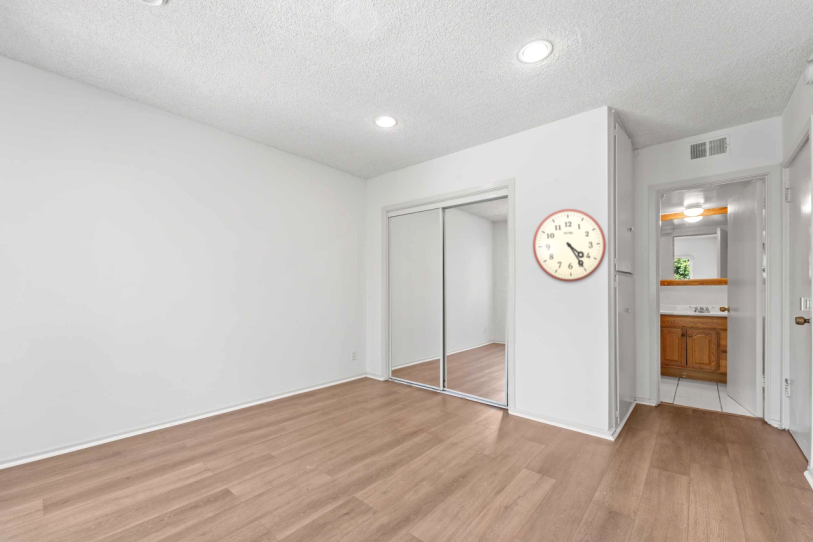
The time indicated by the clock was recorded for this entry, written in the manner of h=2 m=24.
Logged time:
h=4 m=25
